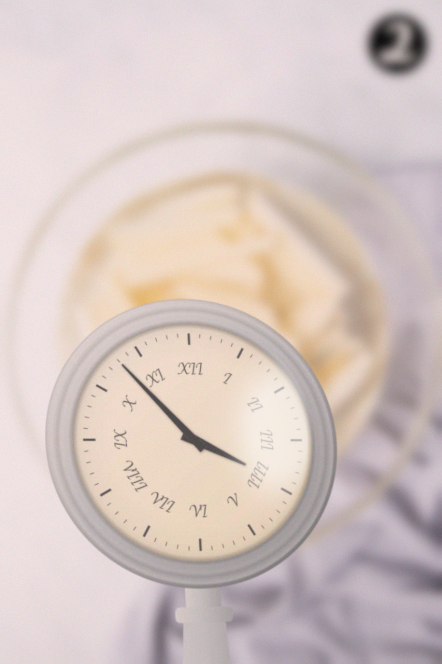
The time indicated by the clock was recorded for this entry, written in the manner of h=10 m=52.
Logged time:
h=3 m=53
